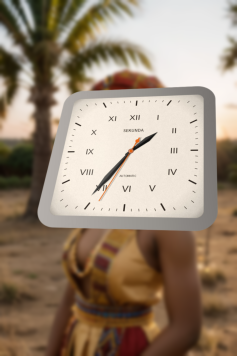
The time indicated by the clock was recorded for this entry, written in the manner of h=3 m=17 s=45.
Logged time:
h=1 m=35 s=34
